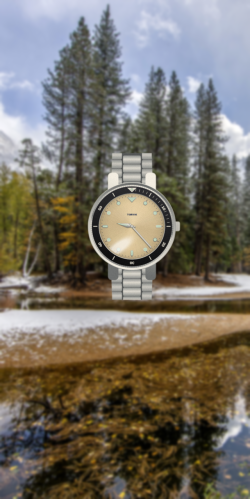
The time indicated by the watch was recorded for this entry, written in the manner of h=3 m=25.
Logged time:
h=9 m=23
